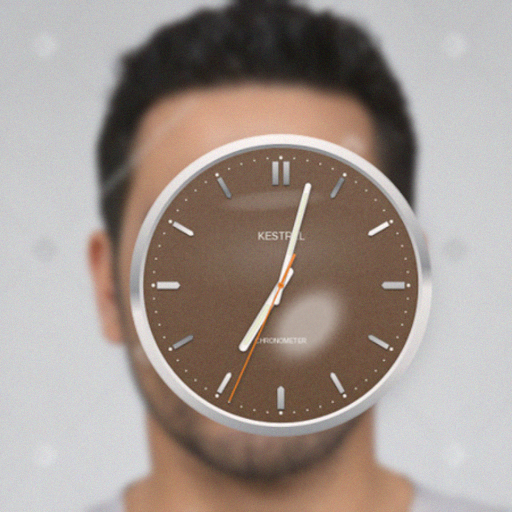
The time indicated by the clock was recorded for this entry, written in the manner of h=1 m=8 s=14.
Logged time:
h=7 m=2 s=34
